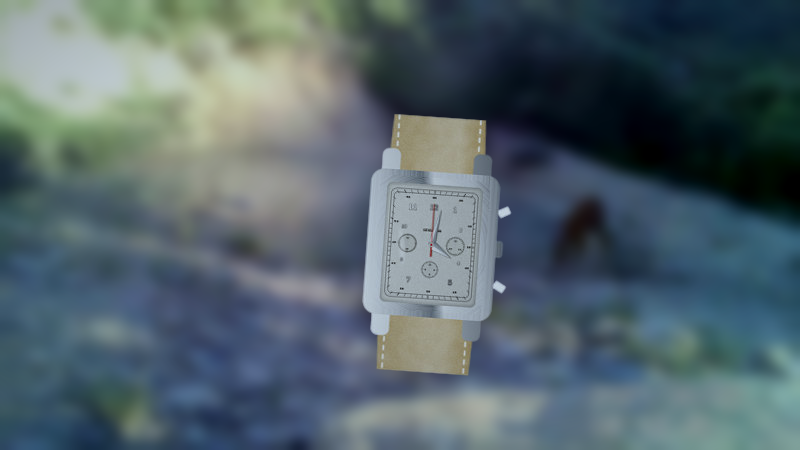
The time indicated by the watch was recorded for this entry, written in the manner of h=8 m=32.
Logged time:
h=4 m=2
